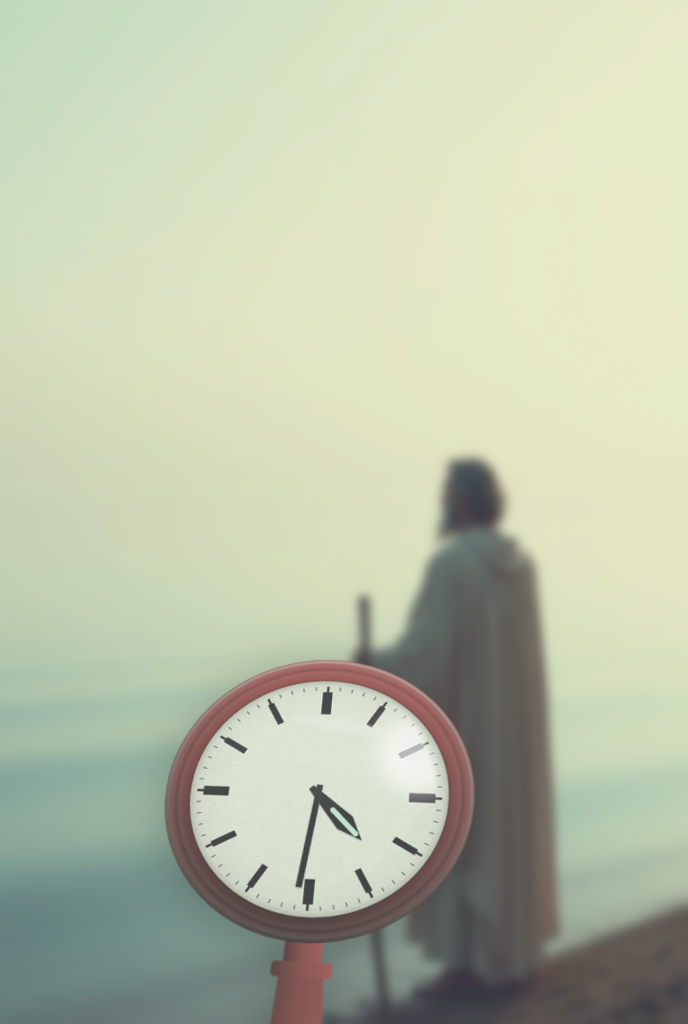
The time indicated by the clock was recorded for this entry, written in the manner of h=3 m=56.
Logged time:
h=4 m=31
